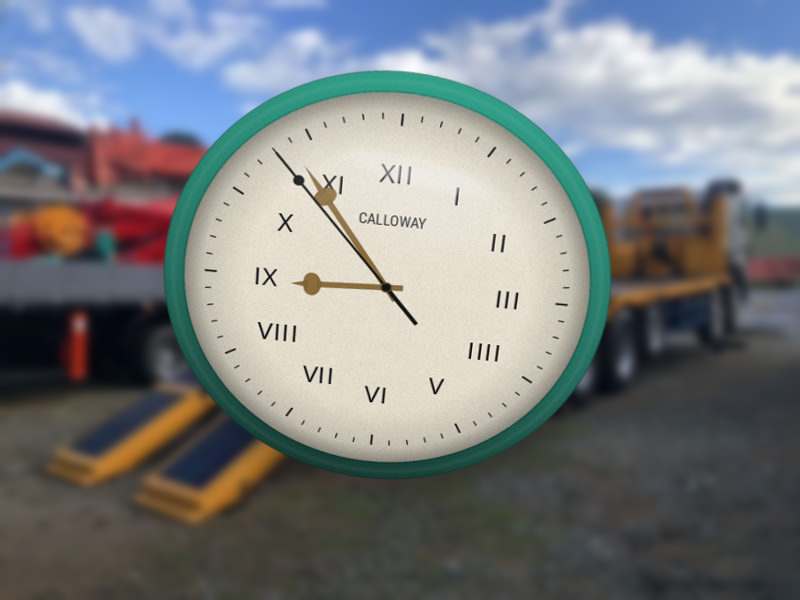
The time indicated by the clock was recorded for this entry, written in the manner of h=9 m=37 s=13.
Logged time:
h=8 m=53 s=53
